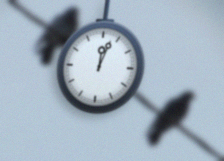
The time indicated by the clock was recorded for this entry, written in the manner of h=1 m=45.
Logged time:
h=12 m=3
